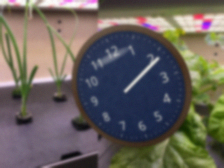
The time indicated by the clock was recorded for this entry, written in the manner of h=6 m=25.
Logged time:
h=2 m=11
